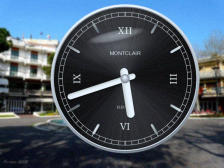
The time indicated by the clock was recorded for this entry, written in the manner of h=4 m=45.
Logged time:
h=5 m=42
